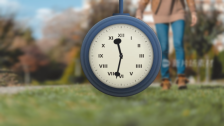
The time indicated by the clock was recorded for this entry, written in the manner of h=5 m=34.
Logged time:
h=11 m=32
